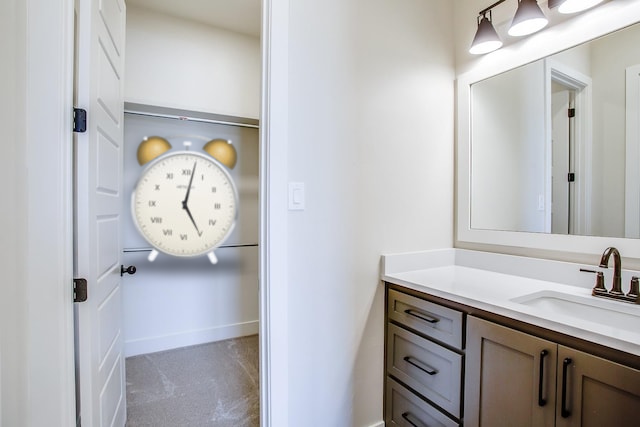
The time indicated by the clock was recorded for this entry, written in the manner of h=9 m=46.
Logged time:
h=5 m=2
